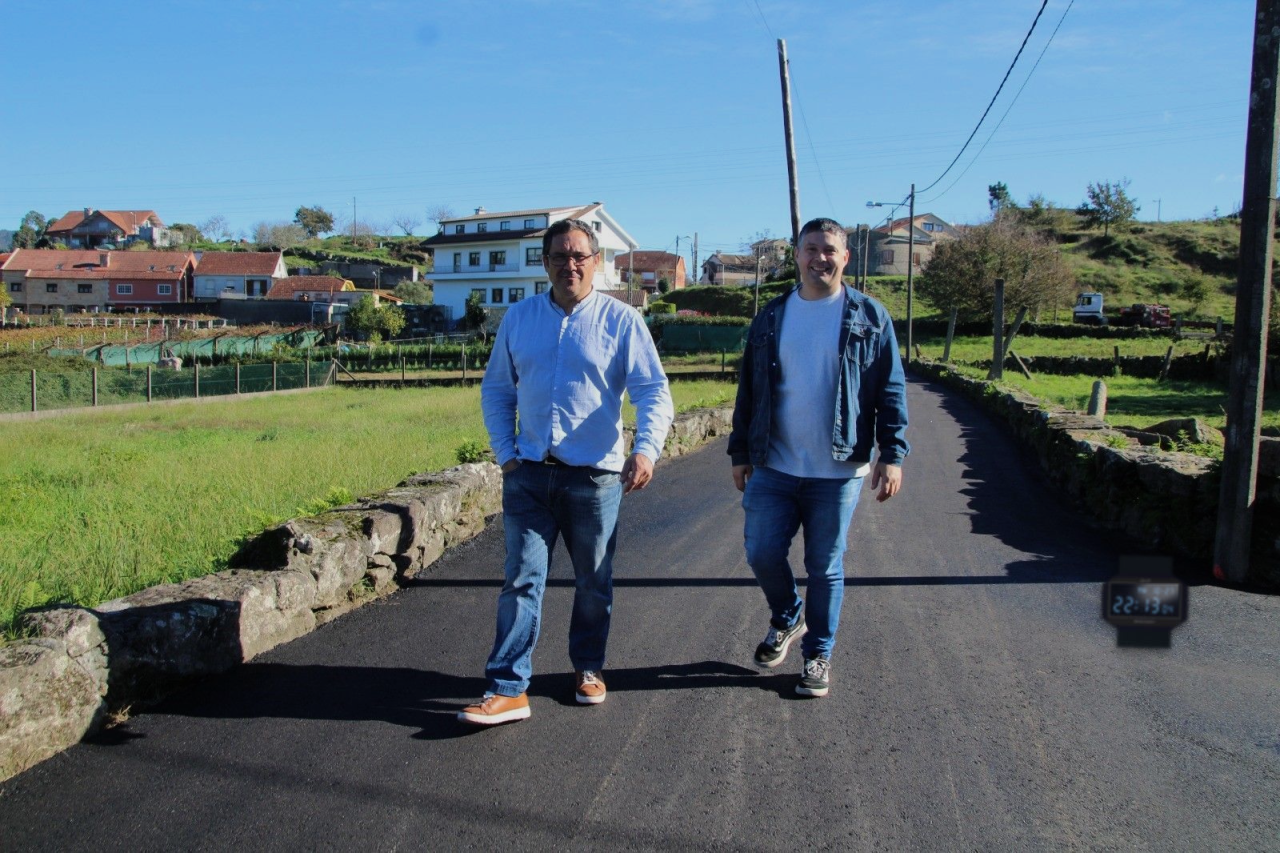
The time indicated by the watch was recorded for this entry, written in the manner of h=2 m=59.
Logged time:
h=22 m=13
